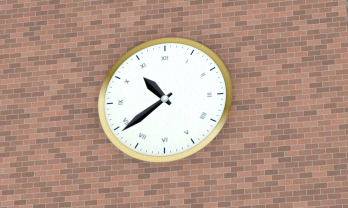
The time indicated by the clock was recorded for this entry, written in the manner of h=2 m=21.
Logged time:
h=10 m=39
